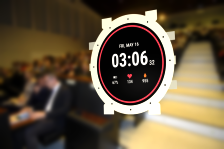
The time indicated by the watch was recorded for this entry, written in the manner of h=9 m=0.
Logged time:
h=3 m=6
